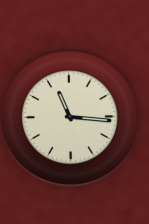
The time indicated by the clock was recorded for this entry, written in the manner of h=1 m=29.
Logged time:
h=11 m=16
